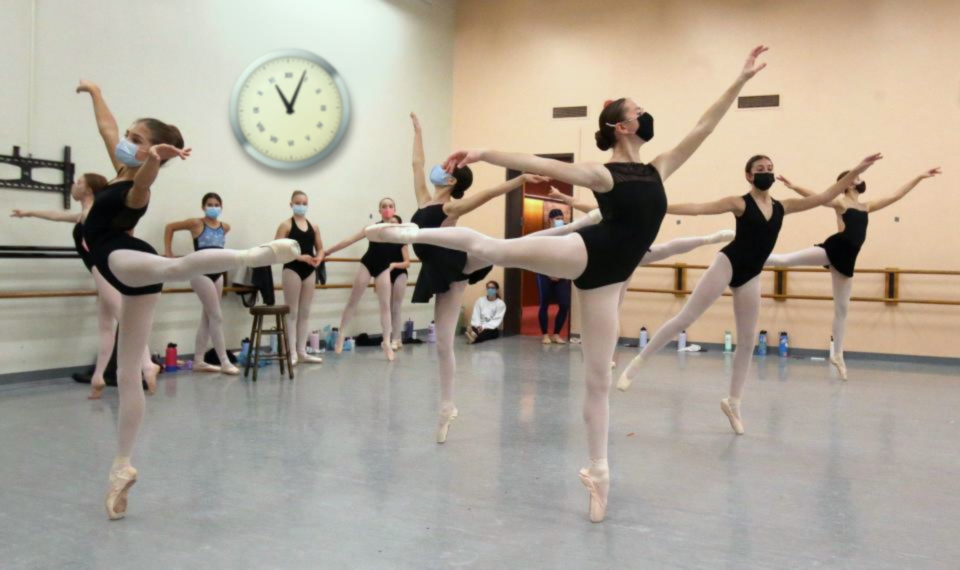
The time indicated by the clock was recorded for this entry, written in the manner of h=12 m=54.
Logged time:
h=11 m=4
